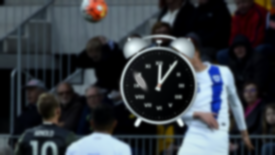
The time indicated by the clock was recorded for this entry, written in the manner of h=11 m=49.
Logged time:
h=12 m=6
